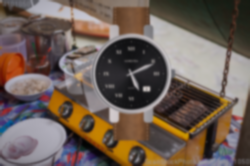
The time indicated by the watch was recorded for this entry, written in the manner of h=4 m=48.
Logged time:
h=5 m=11
